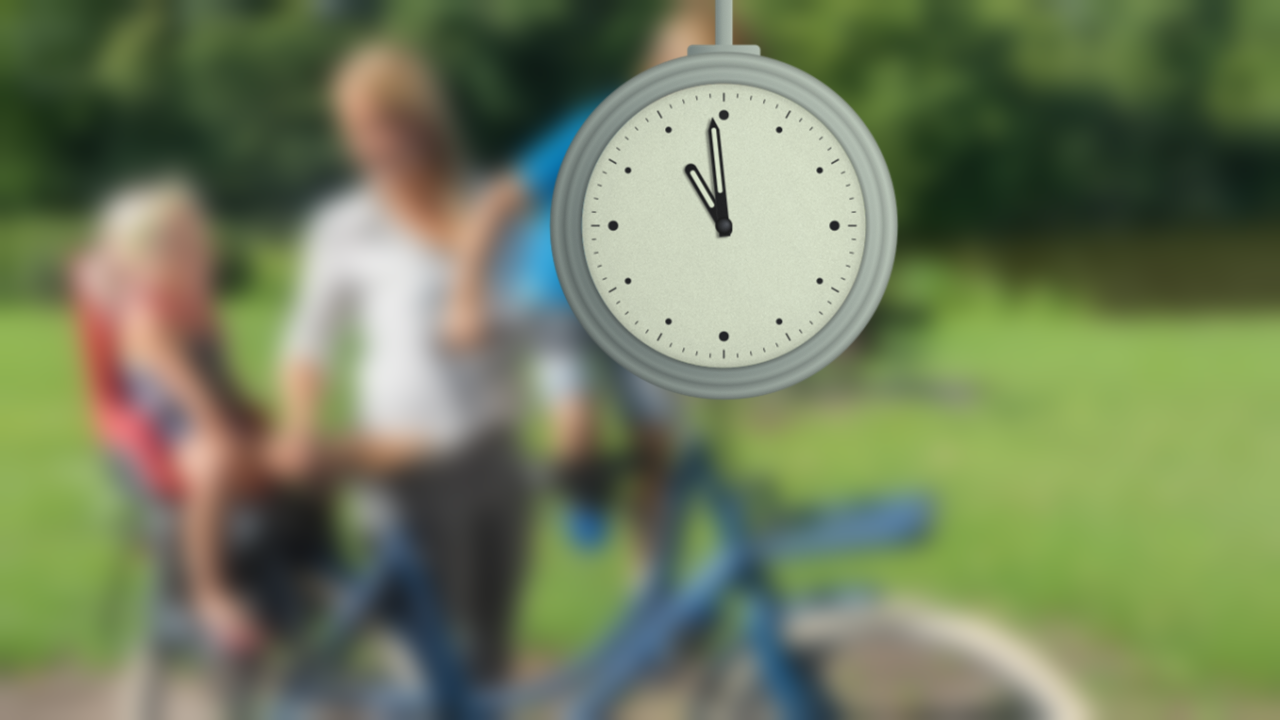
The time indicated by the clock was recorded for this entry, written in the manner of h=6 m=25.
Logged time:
h=10 m=59
